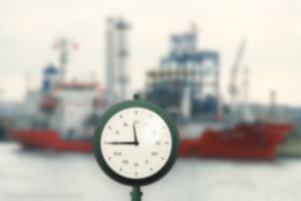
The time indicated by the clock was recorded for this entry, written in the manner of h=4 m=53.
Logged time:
h=11 m=45
